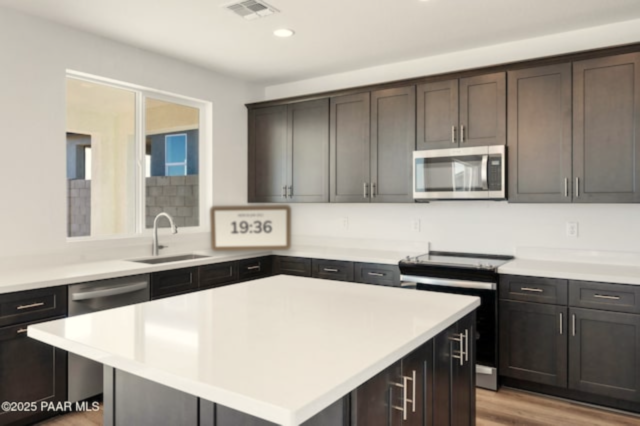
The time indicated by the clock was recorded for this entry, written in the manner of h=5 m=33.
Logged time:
h=19 m=36
